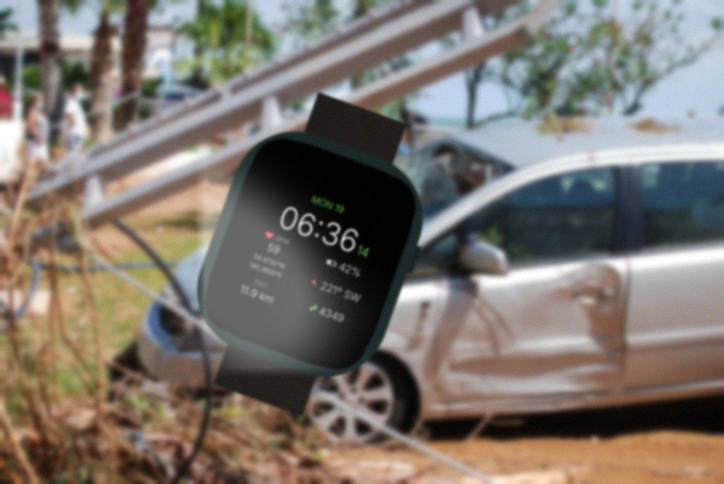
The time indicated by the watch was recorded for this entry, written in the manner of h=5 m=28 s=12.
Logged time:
h=6 m=36 s=14
